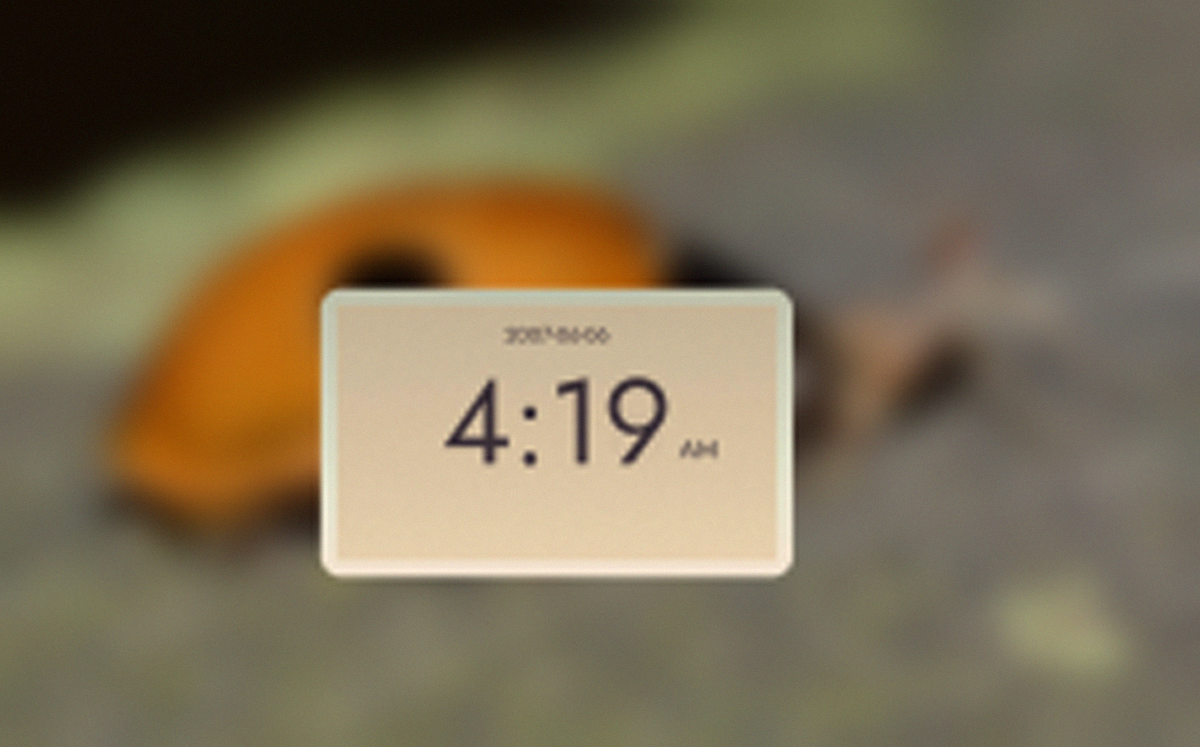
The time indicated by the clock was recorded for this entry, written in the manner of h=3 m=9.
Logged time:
h=4 m=19
